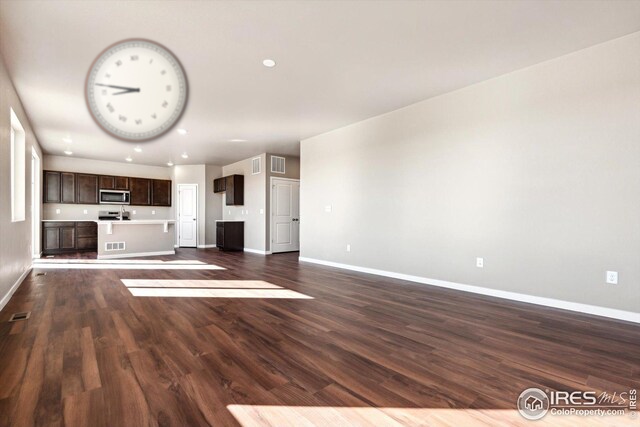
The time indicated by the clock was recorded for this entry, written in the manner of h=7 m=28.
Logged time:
h=8 m=47
